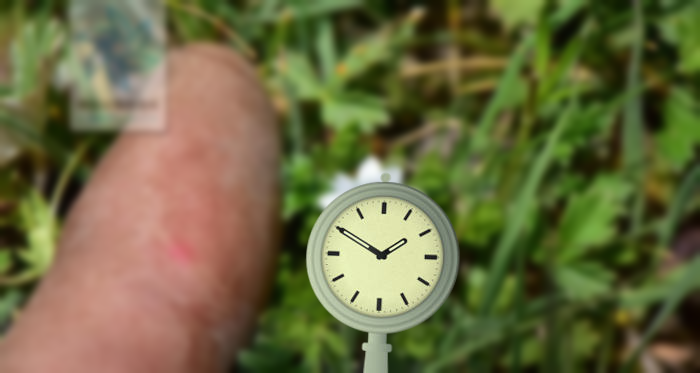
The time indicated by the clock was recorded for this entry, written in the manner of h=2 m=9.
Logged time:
h=1 m=50
